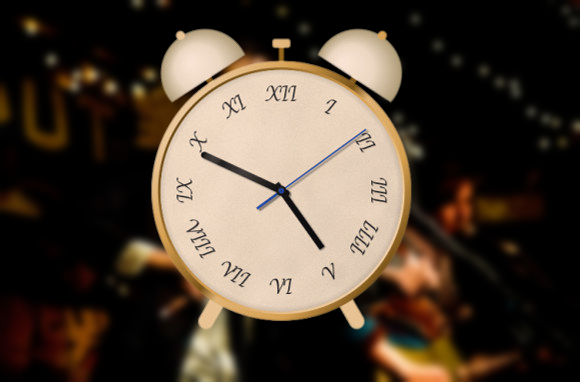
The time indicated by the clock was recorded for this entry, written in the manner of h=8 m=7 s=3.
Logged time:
h=4 m=49 s=9
